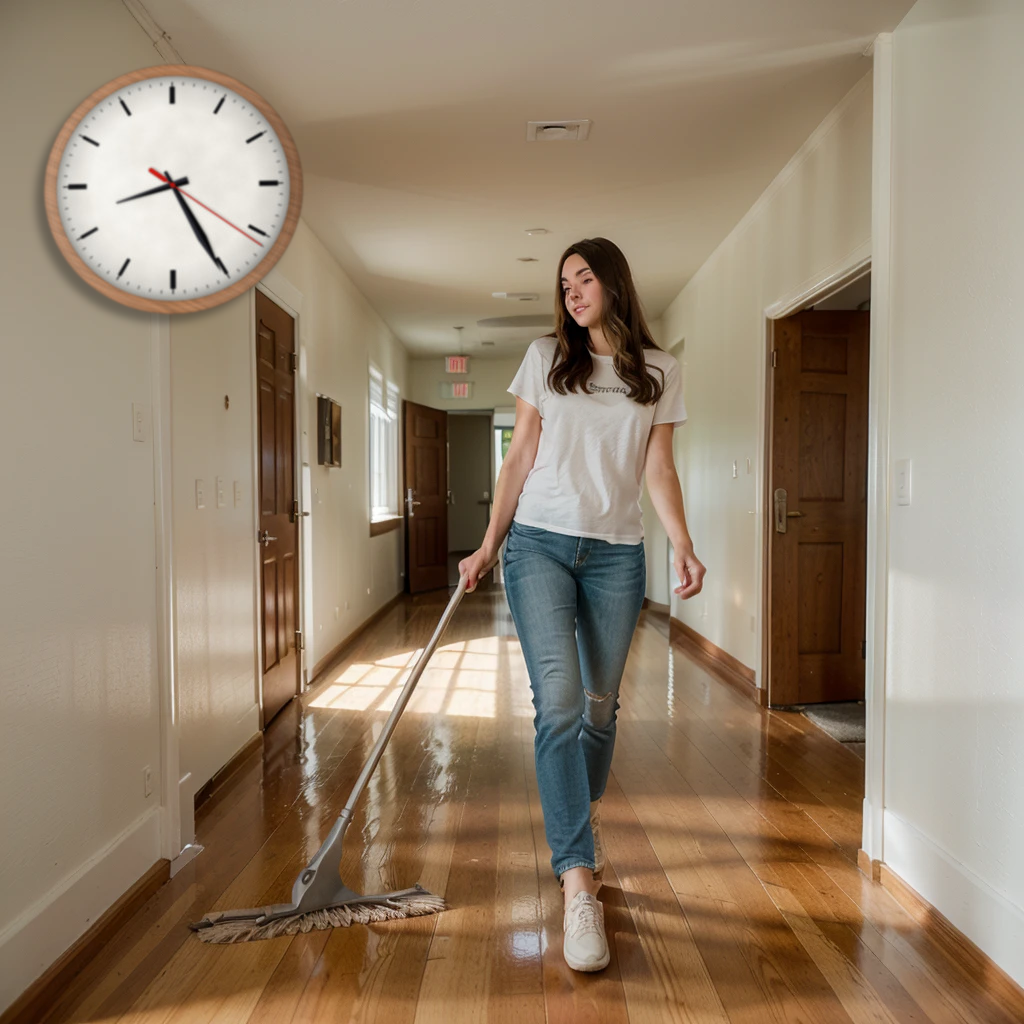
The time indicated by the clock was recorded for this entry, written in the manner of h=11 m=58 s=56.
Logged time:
h=8 m=25 s=21
